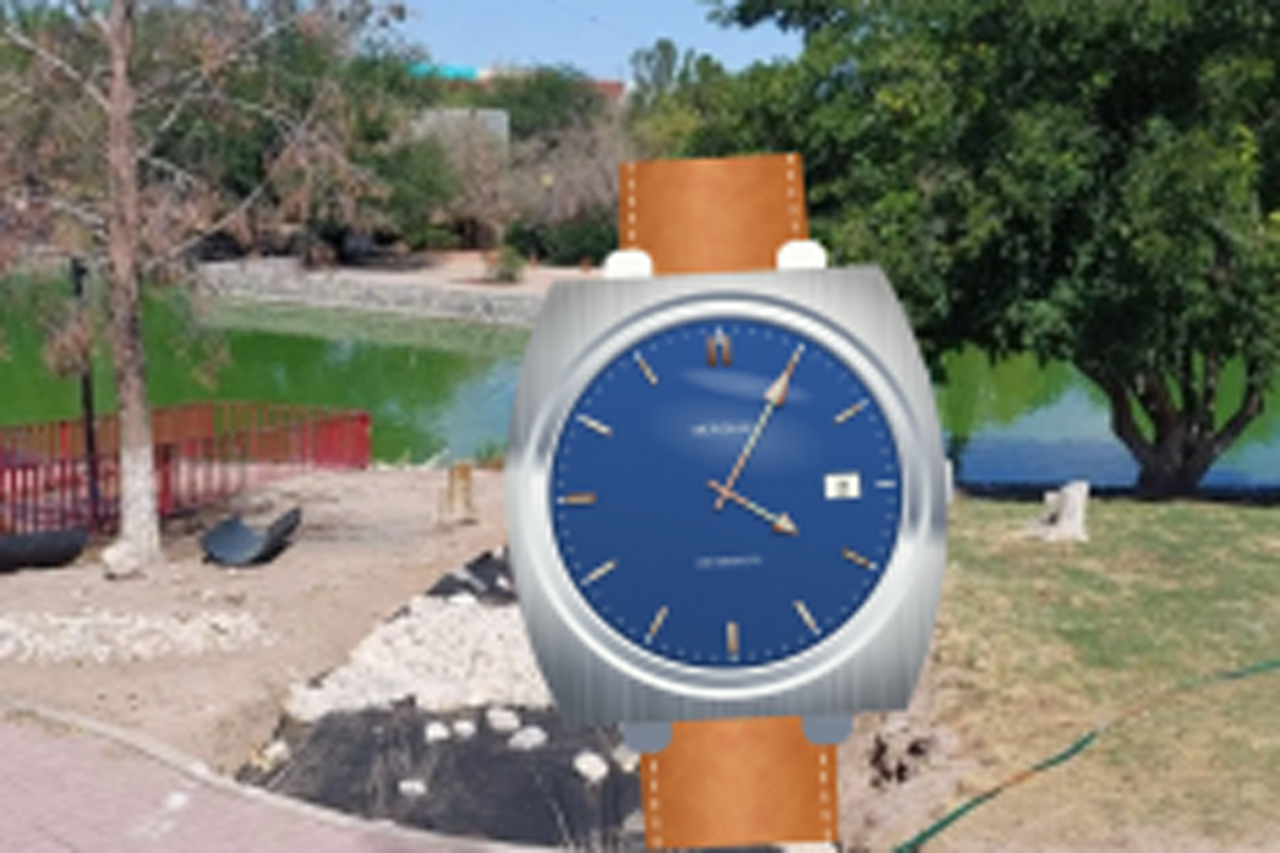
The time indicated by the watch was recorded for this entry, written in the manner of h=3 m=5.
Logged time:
h=4 m=5
